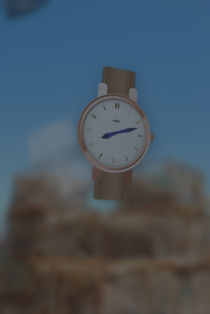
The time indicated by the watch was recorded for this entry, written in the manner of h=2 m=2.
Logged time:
h=8 m=12
